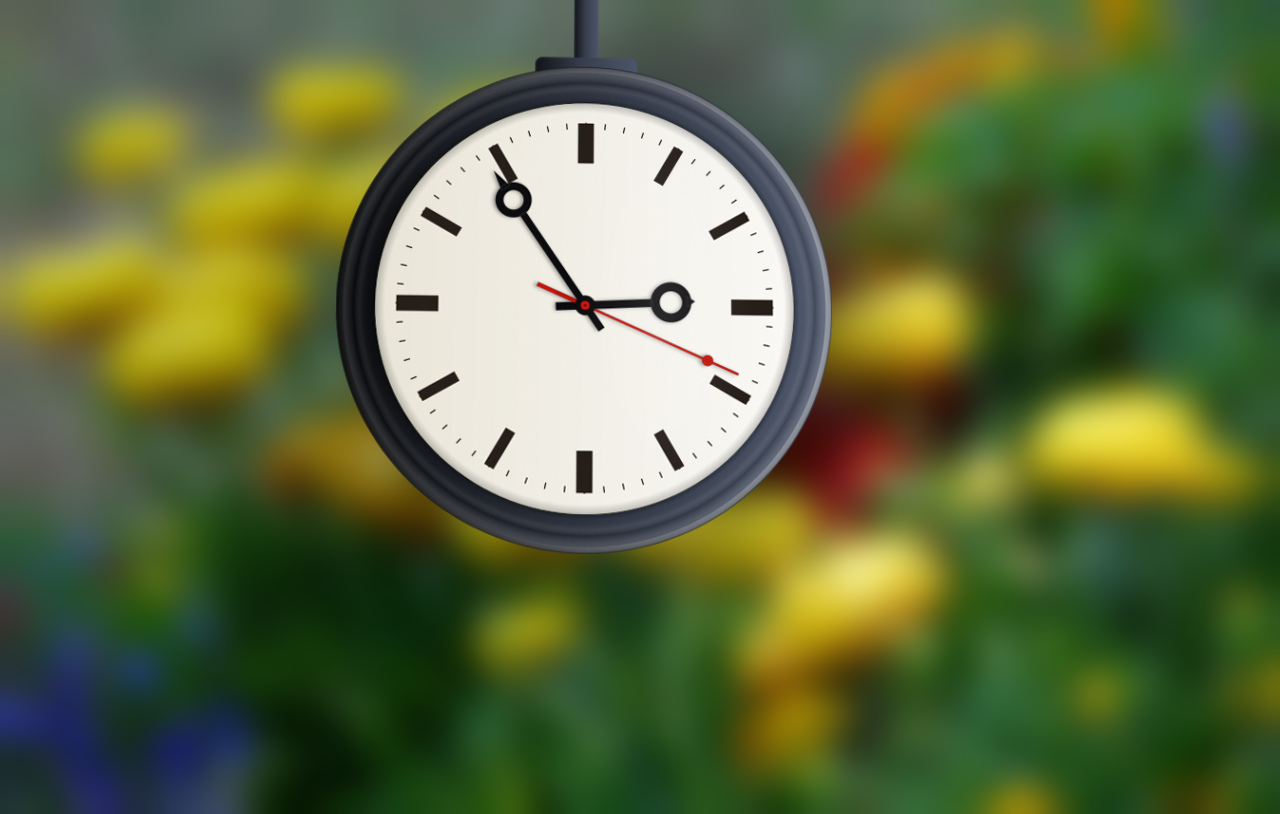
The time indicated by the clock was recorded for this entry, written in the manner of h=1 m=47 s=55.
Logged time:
h=2 m=54 s=19
